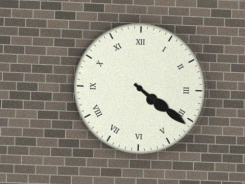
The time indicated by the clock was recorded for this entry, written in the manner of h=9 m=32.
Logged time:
h=4 m=21
